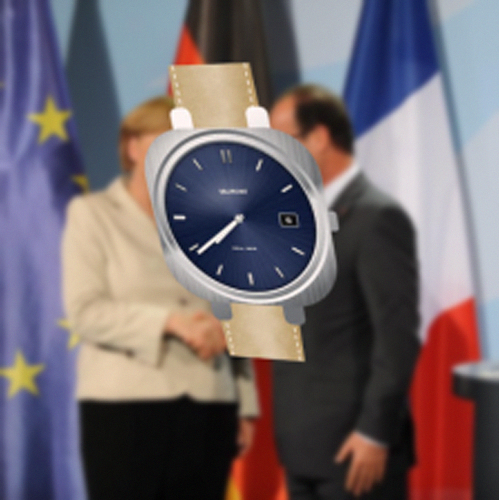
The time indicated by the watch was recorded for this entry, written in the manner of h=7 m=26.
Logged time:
h=7 m=39
